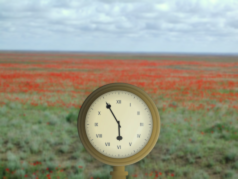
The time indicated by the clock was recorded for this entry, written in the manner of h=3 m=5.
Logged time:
h=5 m=55
